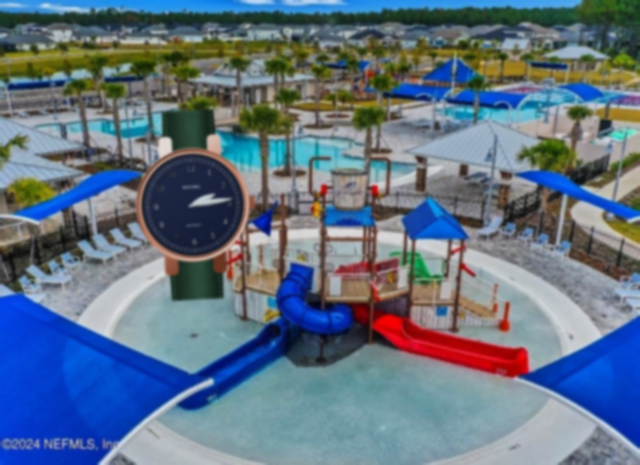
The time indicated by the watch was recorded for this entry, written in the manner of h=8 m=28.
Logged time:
h=2 m=14
